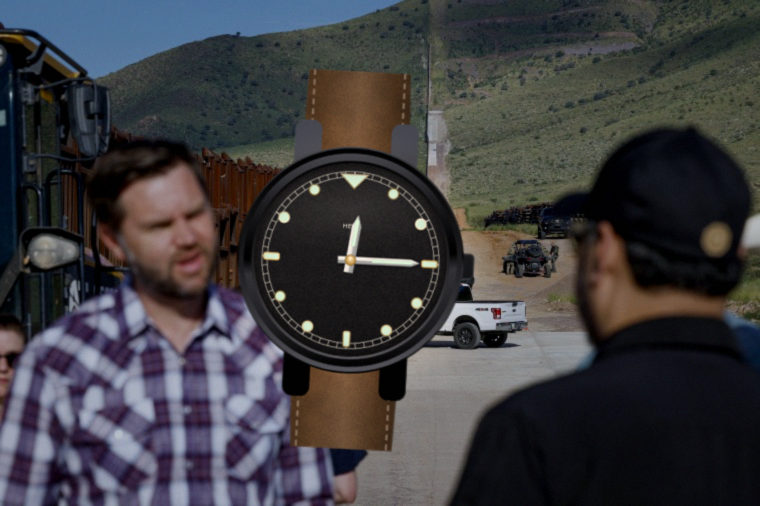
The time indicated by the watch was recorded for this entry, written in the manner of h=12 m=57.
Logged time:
h=12 m=15
